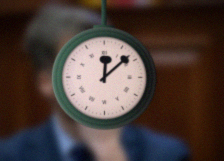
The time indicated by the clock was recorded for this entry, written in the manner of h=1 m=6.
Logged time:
h=12 m=8
